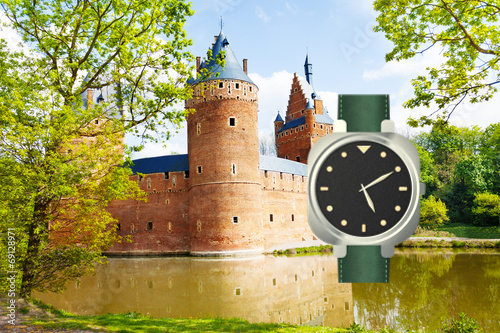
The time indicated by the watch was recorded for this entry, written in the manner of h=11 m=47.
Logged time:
h=5 m=10
